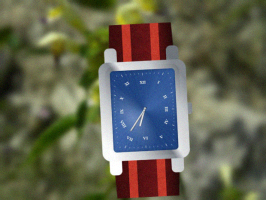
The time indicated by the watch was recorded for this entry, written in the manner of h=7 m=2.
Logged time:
h=6 m=36
